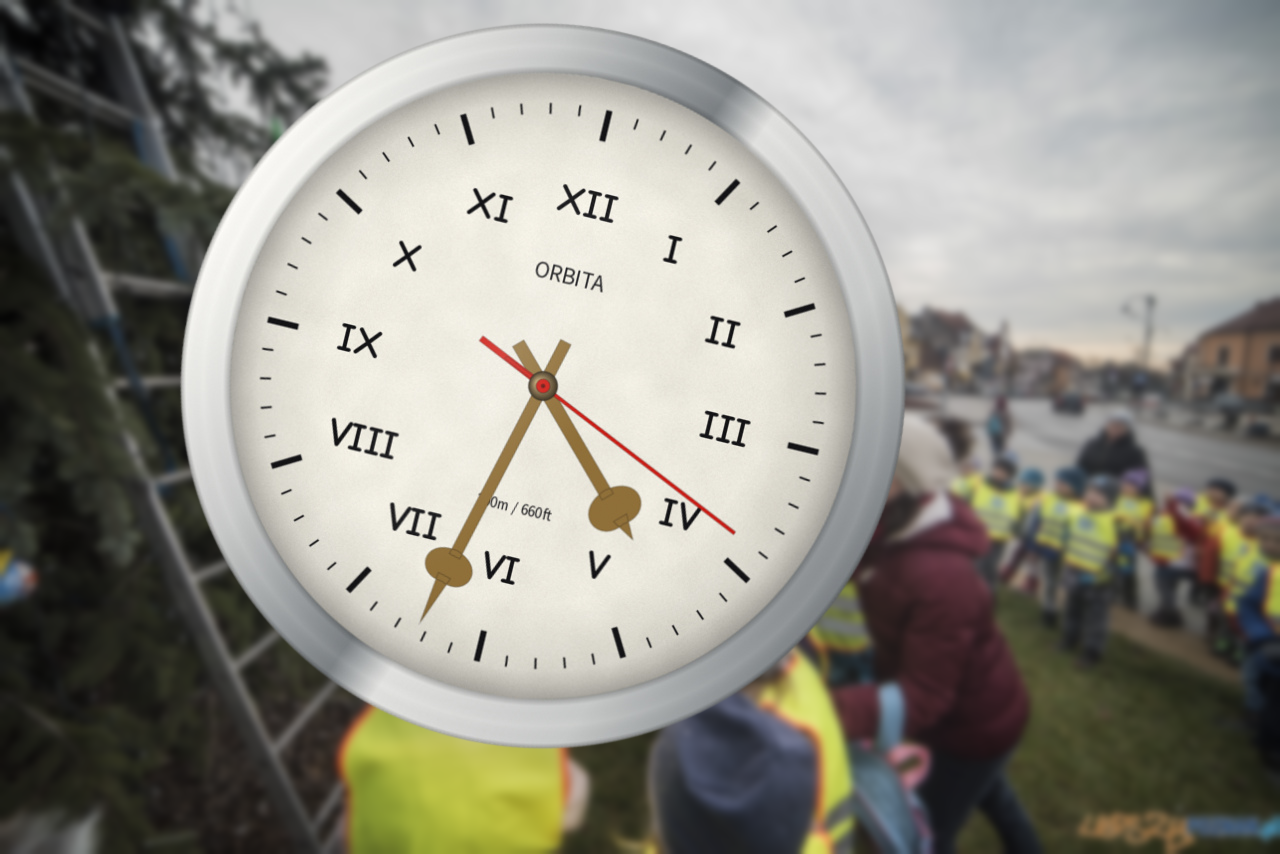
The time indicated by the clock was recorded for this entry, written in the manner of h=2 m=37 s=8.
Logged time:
h=4 m=32 s=19
